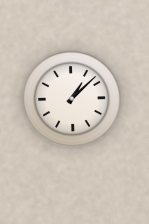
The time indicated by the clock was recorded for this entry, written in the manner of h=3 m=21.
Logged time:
h=1 m=8
